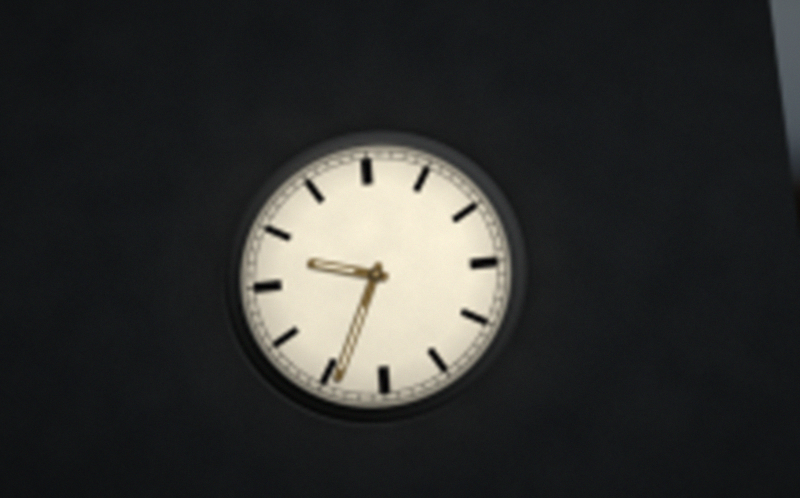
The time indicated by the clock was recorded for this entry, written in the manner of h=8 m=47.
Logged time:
h=9 m=34
